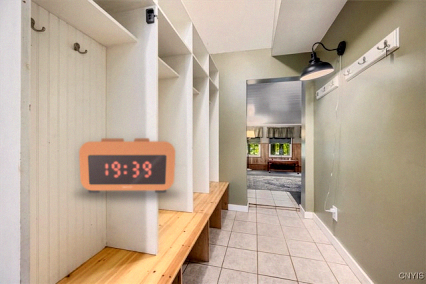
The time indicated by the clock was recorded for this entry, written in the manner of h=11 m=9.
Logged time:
h=19 m=39
